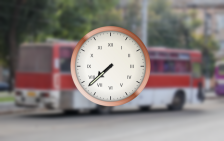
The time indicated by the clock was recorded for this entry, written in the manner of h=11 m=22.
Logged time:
h=7 m=38
